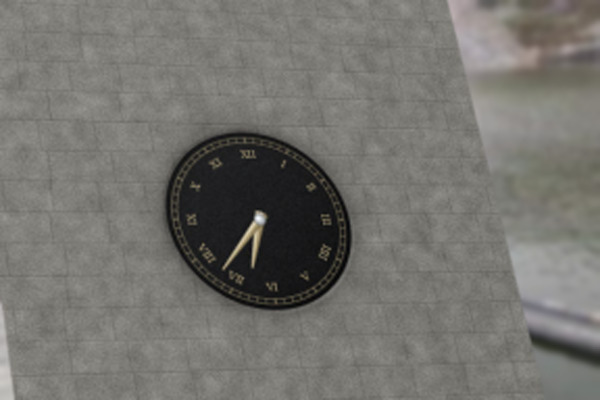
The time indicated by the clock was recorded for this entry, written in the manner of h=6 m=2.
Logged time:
h=6 m=37
